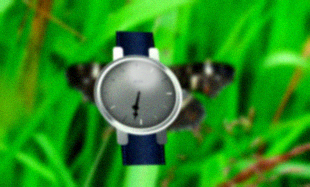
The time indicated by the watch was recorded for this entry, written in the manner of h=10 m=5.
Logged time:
h=6 m=32
